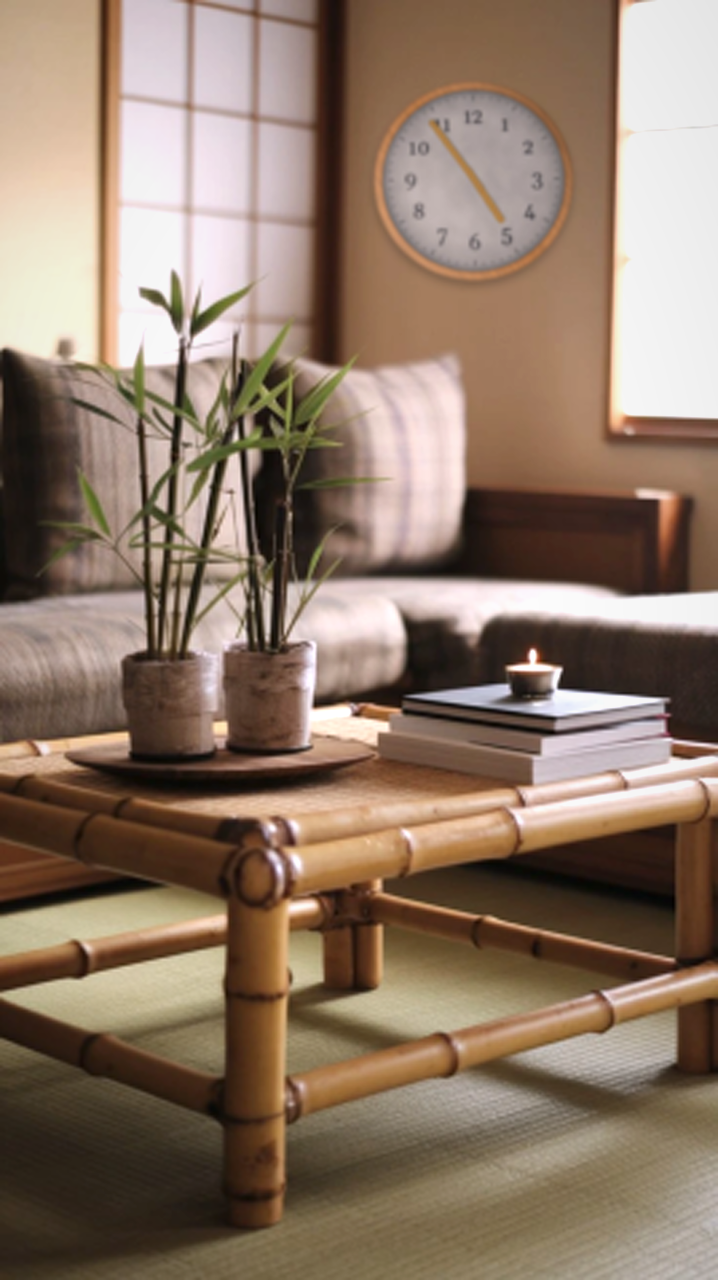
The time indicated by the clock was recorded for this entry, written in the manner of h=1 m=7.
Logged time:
h=4 m=54
